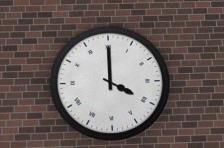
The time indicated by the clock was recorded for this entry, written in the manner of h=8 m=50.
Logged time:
h=4 m=0
